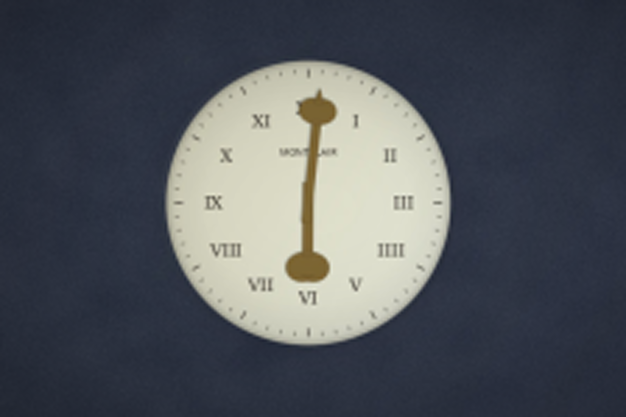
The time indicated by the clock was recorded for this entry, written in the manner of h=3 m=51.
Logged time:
h=6 m=1
